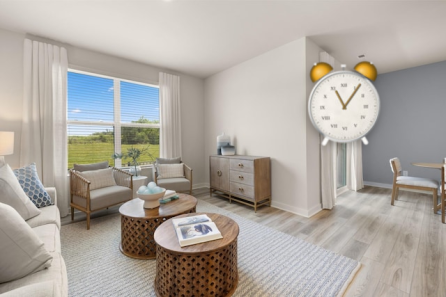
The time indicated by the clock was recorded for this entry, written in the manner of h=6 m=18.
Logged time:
h=11 m=6
